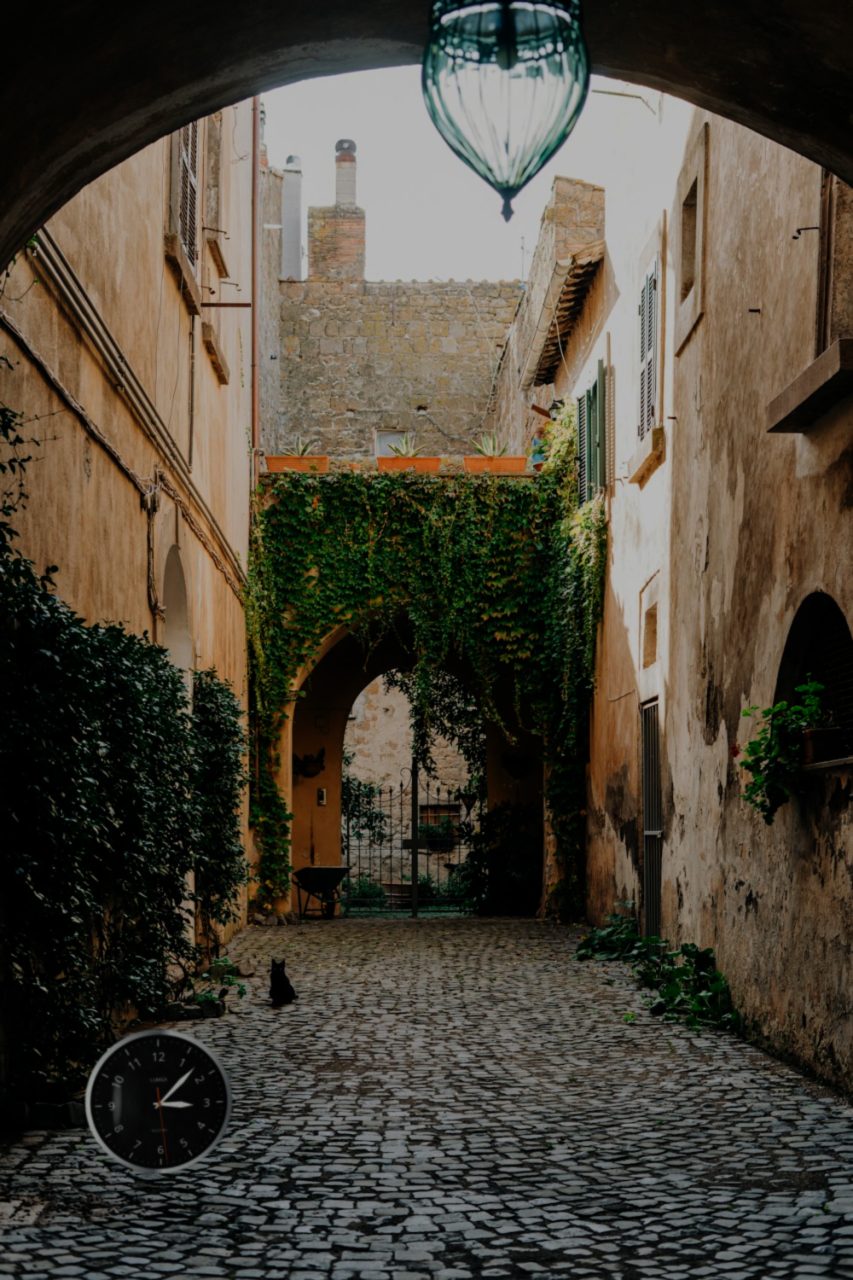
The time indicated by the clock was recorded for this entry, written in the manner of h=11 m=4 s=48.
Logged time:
h=3 m=7 s=29
